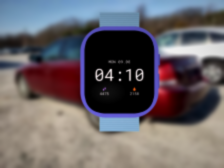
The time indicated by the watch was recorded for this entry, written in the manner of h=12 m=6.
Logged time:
h=4 m=10
